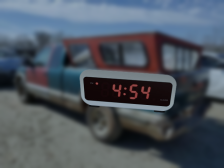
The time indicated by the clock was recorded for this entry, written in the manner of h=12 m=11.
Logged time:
h=4 m=54
